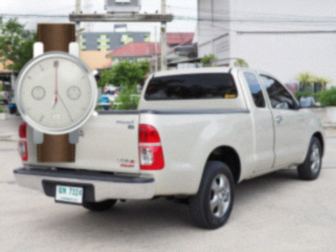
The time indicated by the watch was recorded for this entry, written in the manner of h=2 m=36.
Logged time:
h=6 m=25
